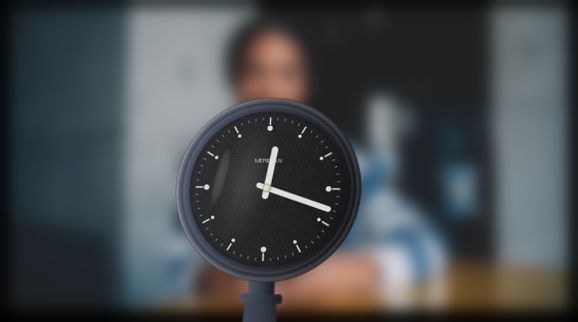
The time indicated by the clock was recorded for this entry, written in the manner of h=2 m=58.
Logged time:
h=12 m=18
